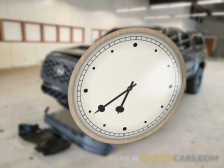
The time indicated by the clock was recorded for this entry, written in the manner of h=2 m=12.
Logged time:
h=6 m=39
